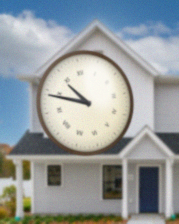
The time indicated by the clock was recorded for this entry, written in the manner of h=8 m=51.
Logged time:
h=10 m=49
